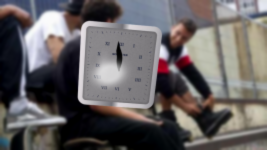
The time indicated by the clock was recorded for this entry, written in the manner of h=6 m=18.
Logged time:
h=11 m=59
